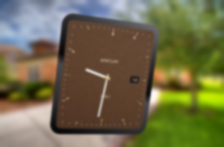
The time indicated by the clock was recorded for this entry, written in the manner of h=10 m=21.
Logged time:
h=9 m=31
